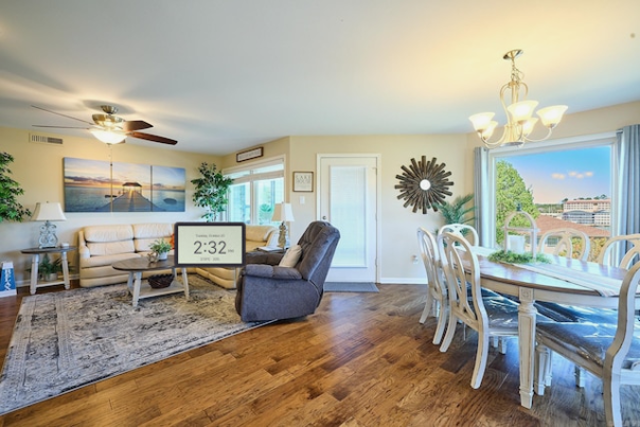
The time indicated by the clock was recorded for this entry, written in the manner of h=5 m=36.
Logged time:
h=2 m=32
